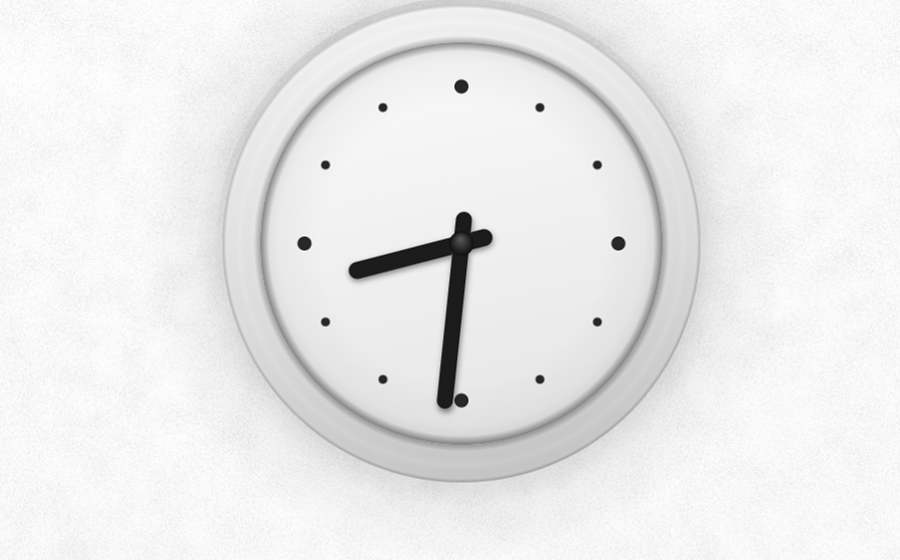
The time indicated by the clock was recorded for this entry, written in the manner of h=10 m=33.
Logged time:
h=8 m=31
